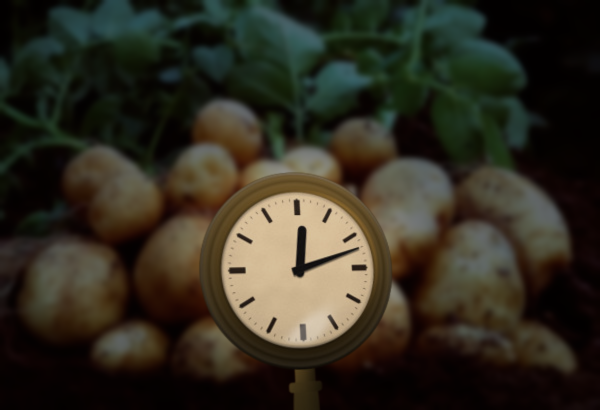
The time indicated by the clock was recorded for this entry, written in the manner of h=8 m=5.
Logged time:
h=12 m=12
